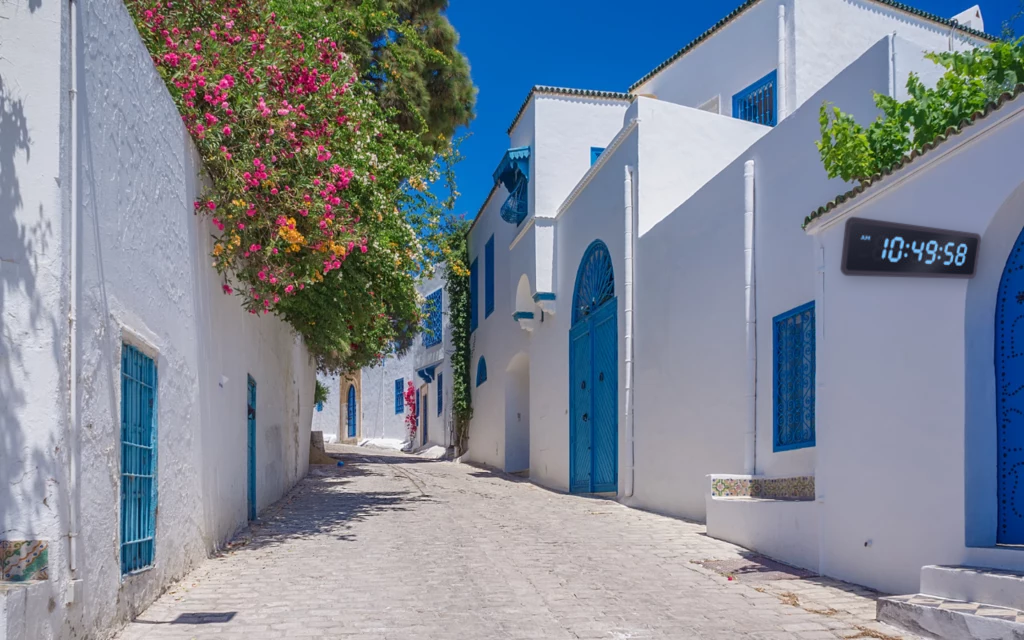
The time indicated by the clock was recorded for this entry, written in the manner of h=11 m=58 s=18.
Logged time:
h=10 m=49 s=58
